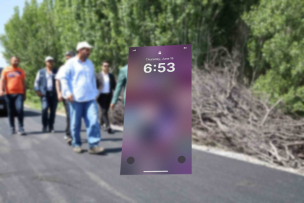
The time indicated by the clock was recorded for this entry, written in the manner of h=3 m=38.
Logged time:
h=6 m=53
